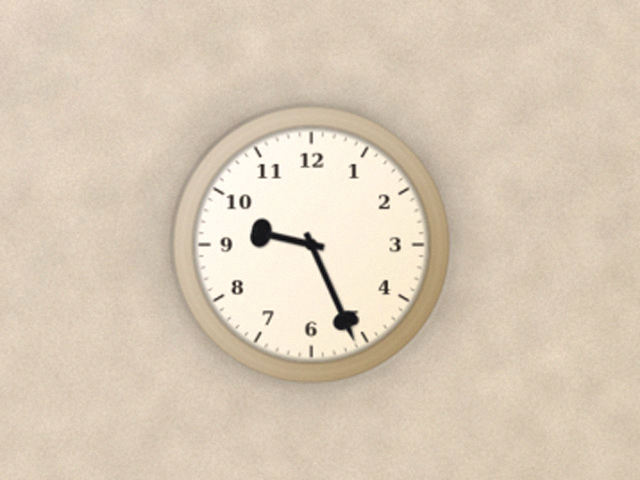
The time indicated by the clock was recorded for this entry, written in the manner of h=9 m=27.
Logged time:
h=9 m=26
